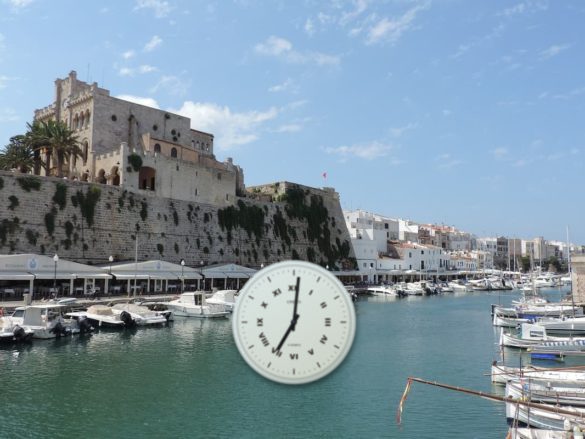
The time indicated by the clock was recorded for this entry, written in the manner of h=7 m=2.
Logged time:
h=7 m=1
